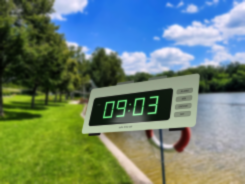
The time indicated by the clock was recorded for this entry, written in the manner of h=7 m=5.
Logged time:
h=9 m=3
